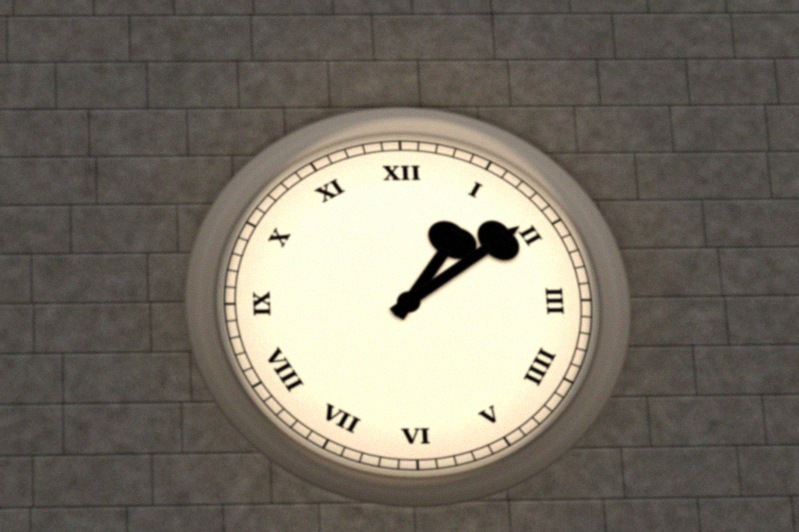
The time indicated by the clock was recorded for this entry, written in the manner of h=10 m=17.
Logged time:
h=1 m=9
